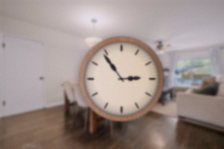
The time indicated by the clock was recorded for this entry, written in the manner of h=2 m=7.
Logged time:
h=2 m=54
